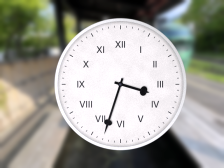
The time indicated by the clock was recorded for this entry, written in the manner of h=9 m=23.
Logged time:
h=3 m=33
